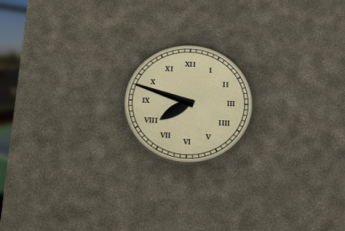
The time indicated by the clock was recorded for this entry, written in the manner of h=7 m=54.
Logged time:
h=7 m=48
